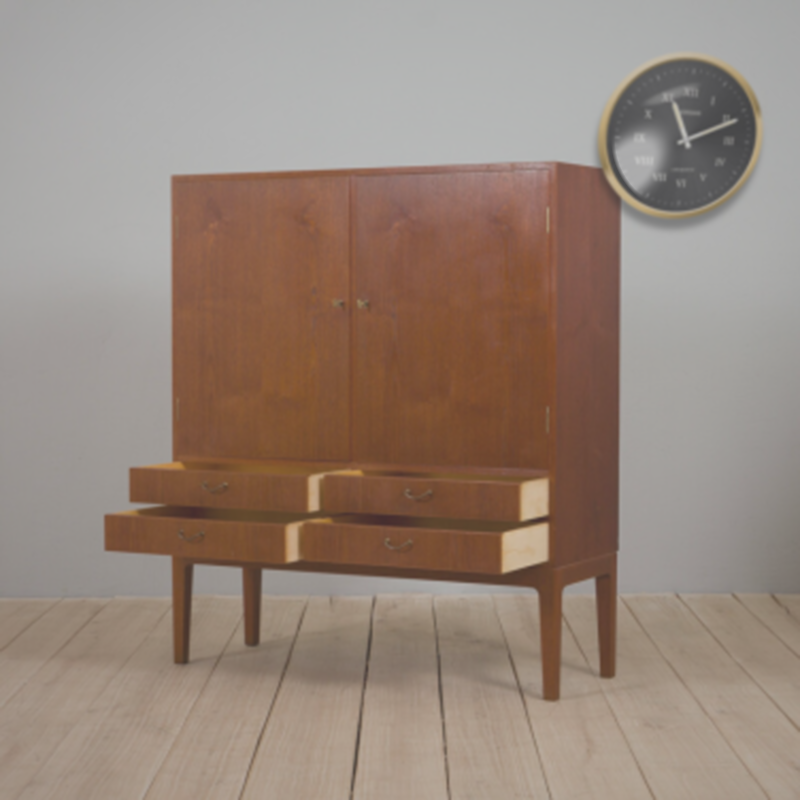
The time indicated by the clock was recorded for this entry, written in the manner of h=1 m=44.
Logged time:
h=11 m=11
